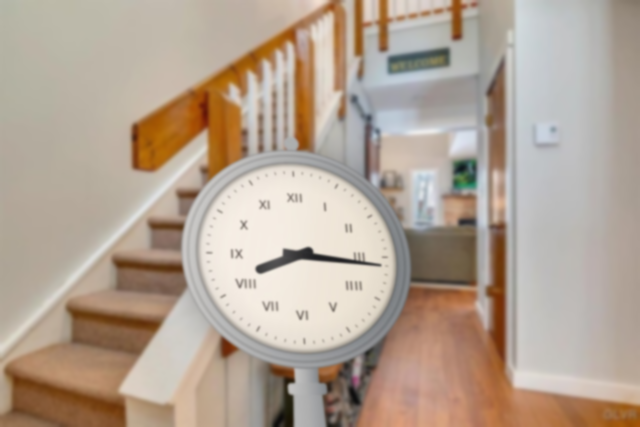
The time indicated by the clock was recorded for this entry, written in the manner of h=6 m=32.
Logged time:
h=8 m=16
